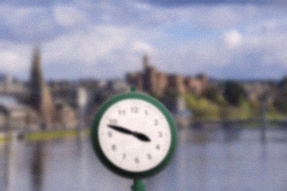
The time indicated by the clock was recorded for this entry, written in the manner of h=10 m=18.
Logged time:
h=3 m=48
